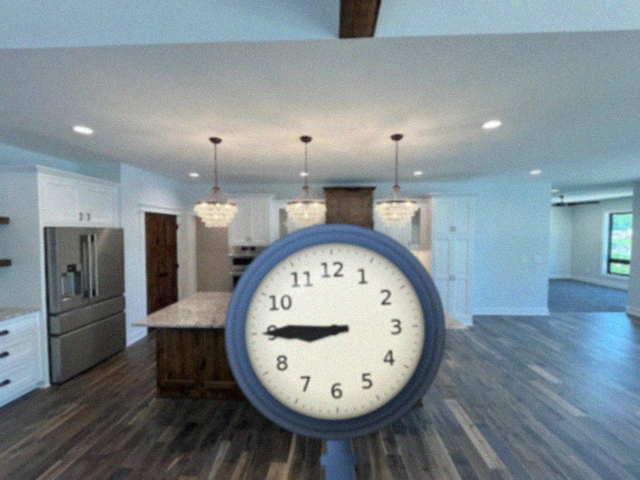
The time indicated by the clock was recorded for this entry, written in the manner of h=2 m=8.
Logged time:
h=8 m=45
